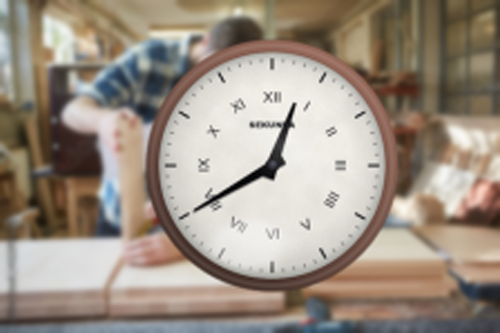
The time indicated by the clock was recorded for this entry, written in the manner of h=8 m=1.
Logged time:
h=12 m=40
